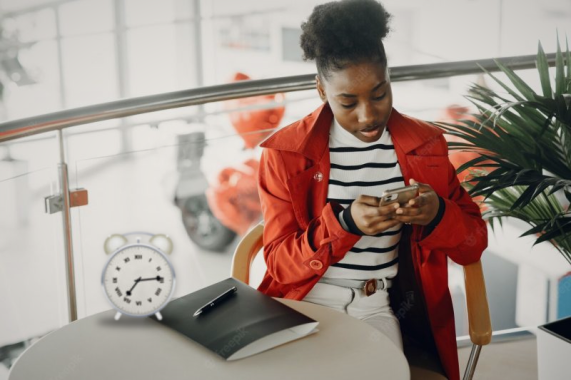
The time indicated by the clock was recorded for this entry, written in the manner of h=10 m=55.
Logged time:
h=7 m=14
